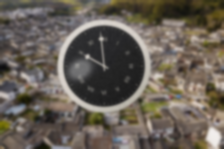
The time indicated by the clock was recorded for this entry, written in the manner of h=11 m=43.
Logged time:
h=9 m=59
